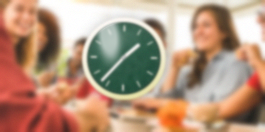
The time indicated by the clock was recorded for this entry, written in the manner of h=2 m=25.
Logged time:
h=1 m=37
